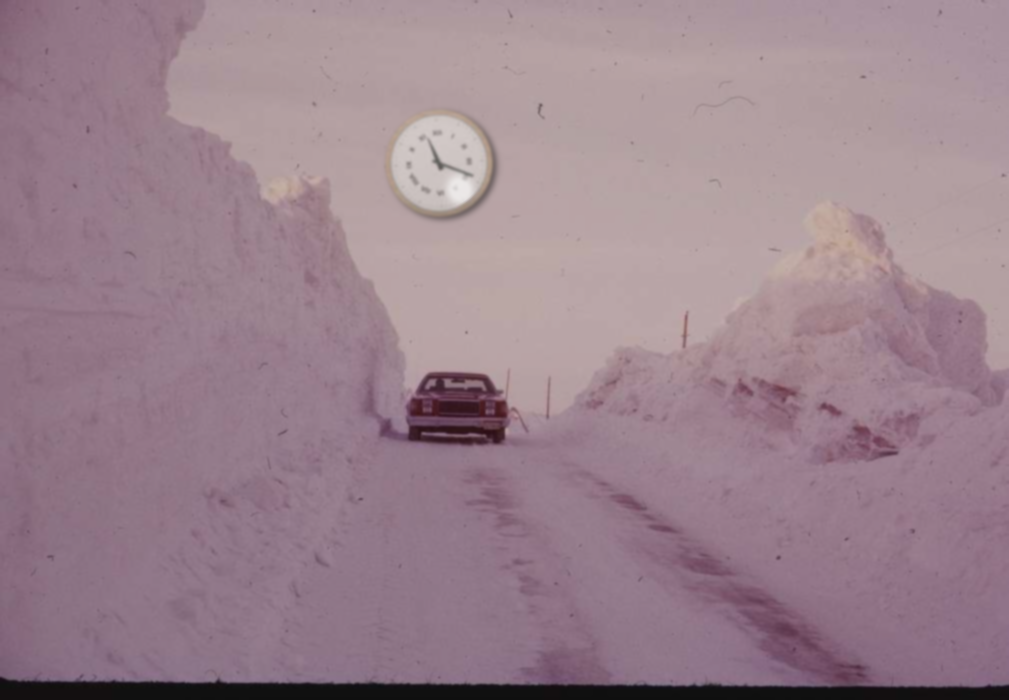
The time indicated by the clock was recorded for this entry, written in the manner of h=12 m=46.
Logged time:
h=11 m=19
